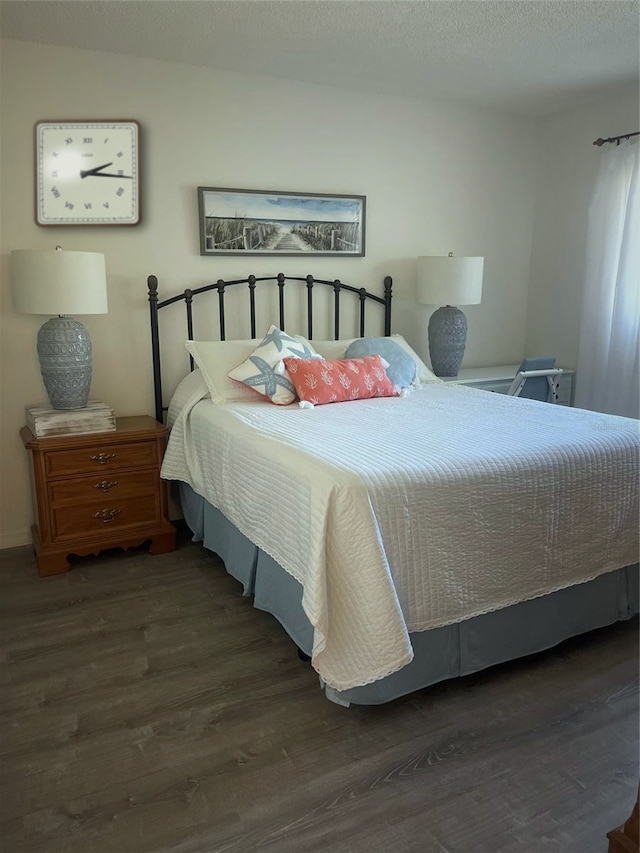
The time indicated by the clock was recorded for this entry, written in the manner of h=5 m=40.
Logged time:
h=2 m=16
